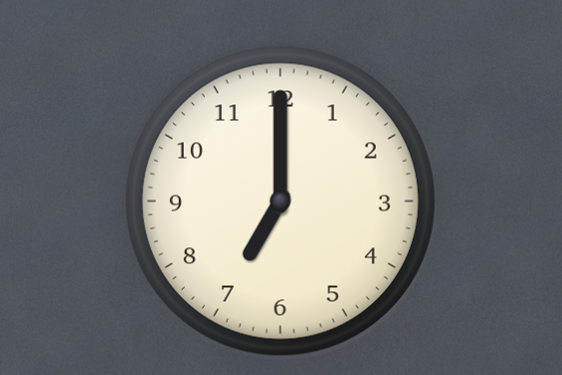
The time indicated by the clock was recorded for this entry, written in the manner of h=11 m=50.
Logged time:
h=7 m=0
